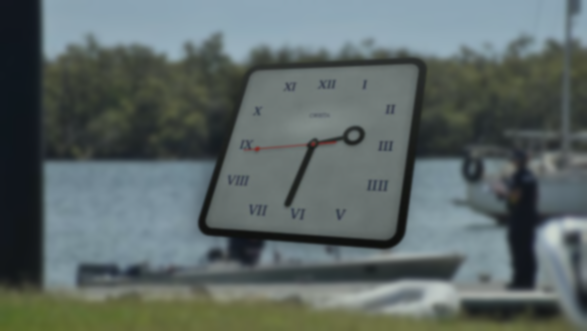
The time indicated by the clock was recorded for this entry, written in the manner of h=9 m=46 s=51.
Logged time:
h=2 m=31 s=44
